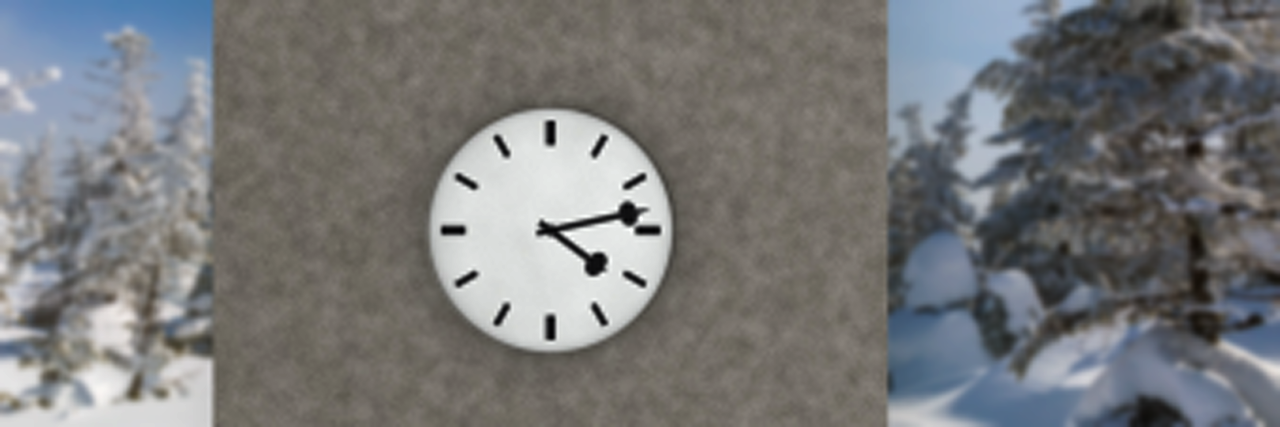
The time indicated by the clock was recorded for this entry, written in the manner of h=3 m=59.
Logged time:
h=4 m=13
